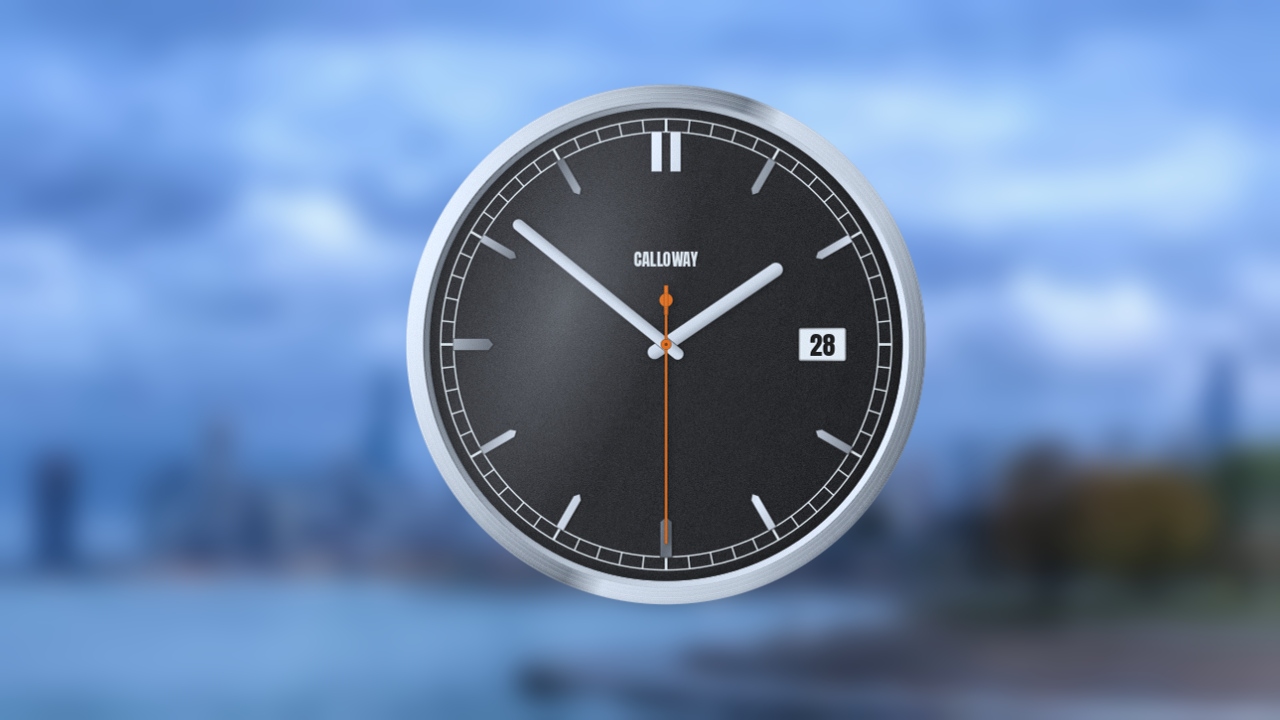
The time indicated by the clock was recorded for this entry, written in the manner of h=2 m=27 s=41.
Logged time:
h=1 m=51 s=30
